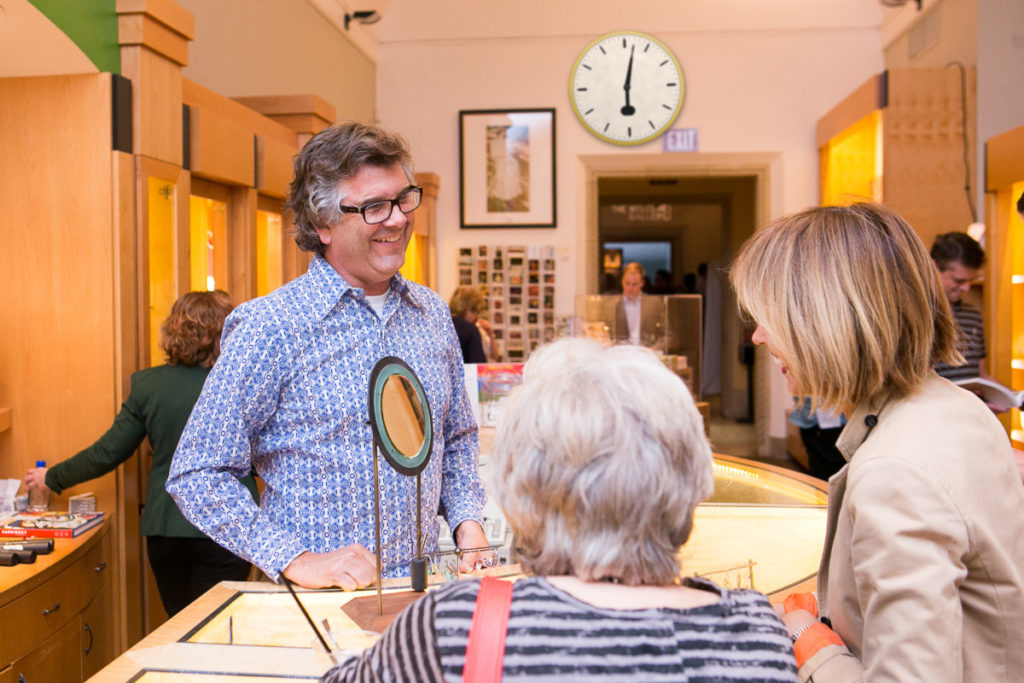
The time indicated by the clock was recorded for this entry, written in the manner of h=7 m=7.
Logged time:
h=6 m=2
